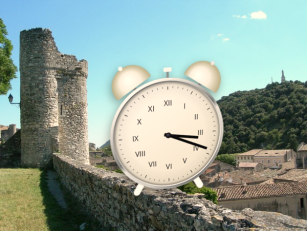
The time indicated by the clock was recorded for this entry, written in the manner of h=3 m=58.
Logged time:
h=3 m=19
